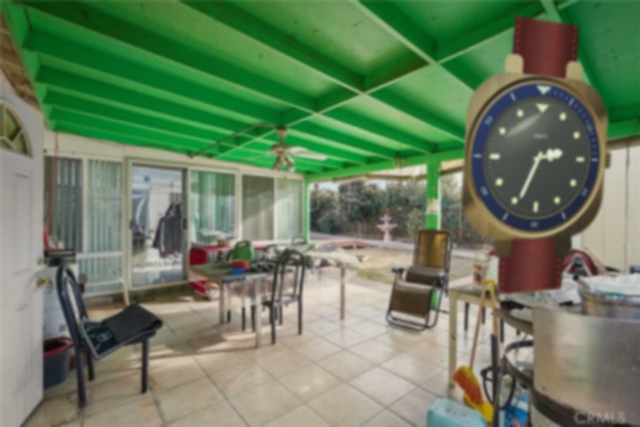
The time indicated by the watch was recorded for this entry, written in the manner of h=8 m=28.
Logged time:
h=2 m=34
